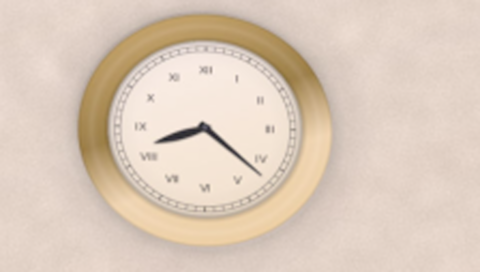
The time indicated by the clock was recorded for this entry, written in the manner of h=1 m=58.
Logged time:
h=8 m=22
